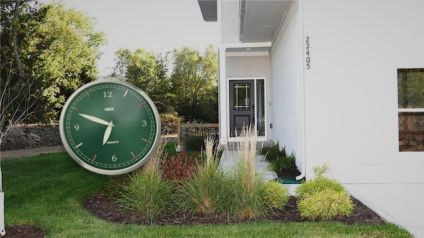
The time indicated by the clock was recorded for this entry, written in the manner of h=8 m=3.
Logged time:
h=6 m=49
